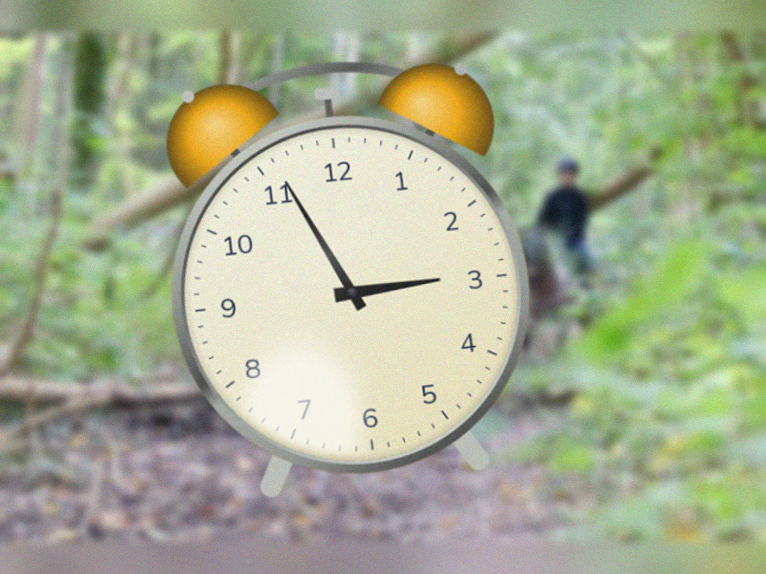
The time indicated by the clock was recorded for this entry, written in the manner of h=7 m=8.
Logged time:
h=2 m=56
